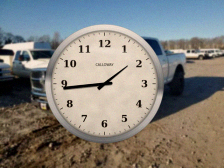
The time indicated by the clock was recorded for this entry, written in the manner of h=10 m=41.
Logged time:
h=1 m=44
